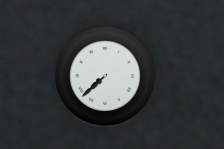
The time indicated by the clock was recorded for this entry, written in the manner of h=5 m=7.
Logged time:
h=7 m=38
